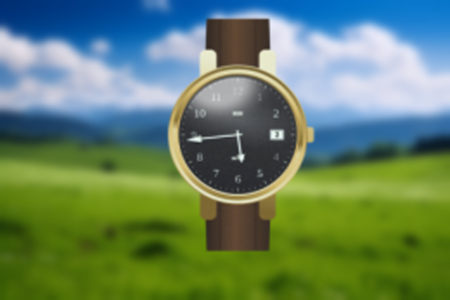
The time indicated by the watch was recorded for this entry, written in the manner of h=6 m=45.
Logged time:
h=5 m=44
